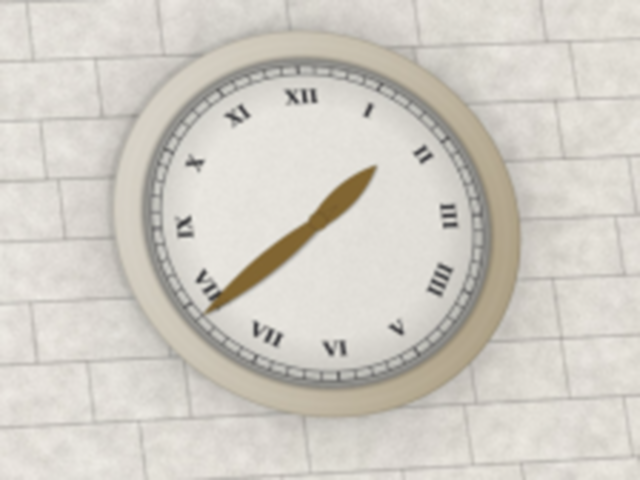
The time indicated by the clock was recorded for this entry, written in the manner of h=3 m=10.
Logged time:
h=1 m=39
